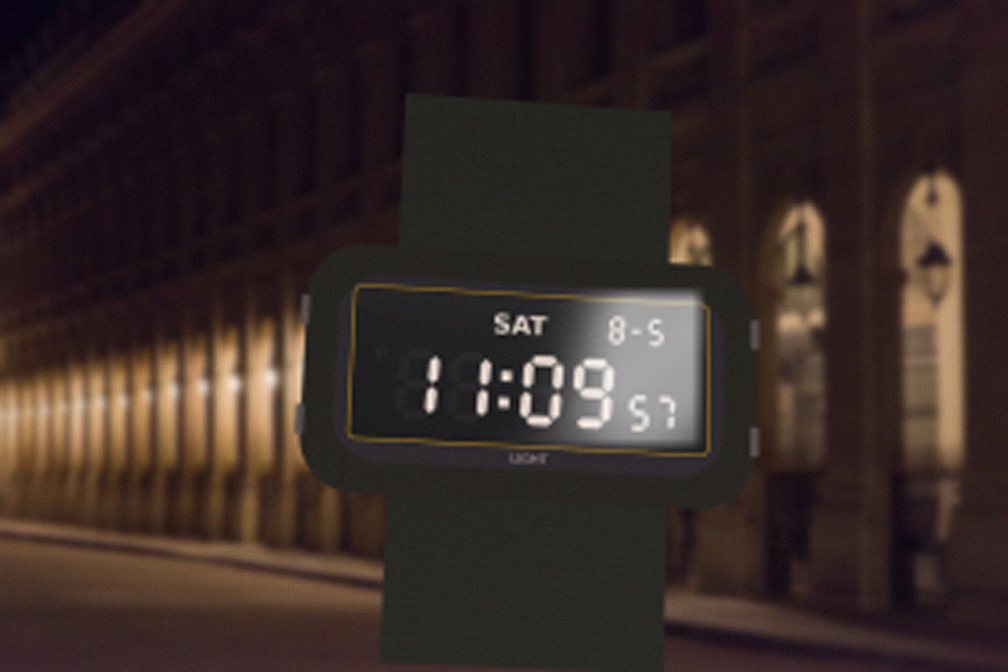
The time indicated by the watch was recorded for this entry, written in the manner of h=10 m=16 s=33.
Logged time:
h=11 m=9 s=57
